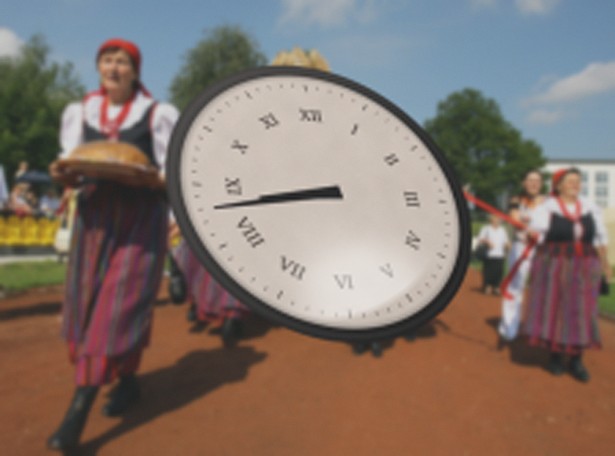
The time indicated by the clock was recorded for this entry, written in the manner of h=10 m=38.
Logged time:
h=8 m=43
